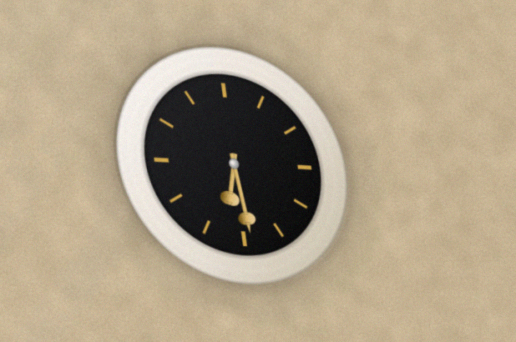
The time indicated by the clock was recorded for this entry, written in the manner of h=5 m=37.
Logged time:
h=6 m=29
